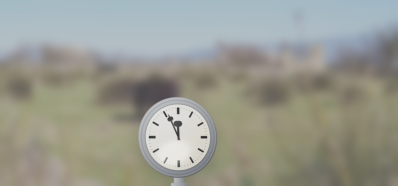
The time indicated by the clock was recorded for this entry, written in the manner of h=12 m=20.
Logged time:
h=11 m=56
